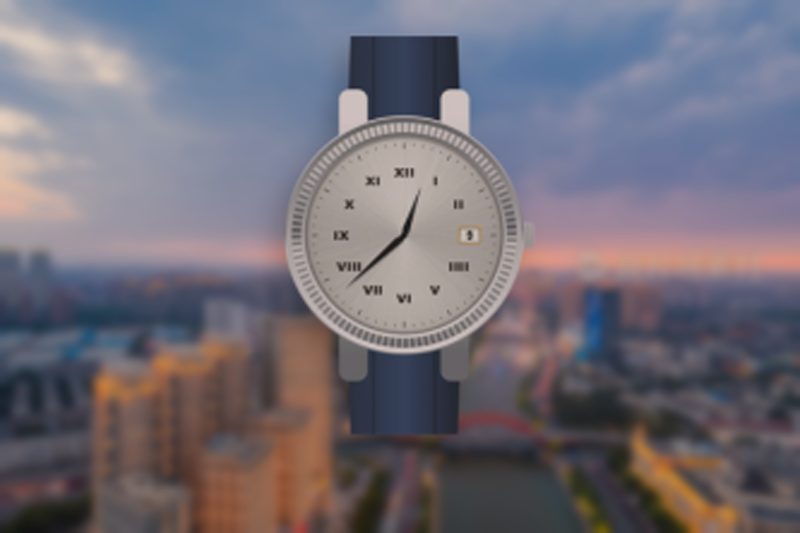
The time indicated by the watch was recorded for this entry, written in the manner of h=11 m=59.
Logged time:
h=12 m=38
